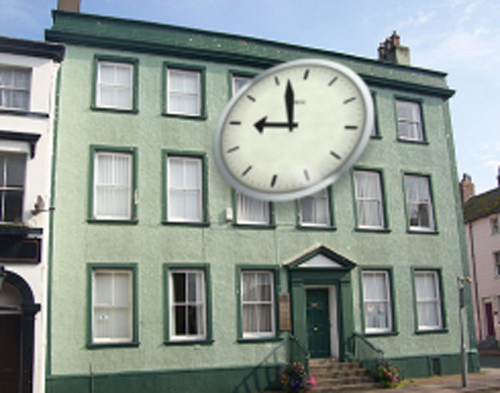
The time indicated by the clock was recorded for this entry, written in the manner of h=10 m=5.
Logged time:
h=8 m=57
